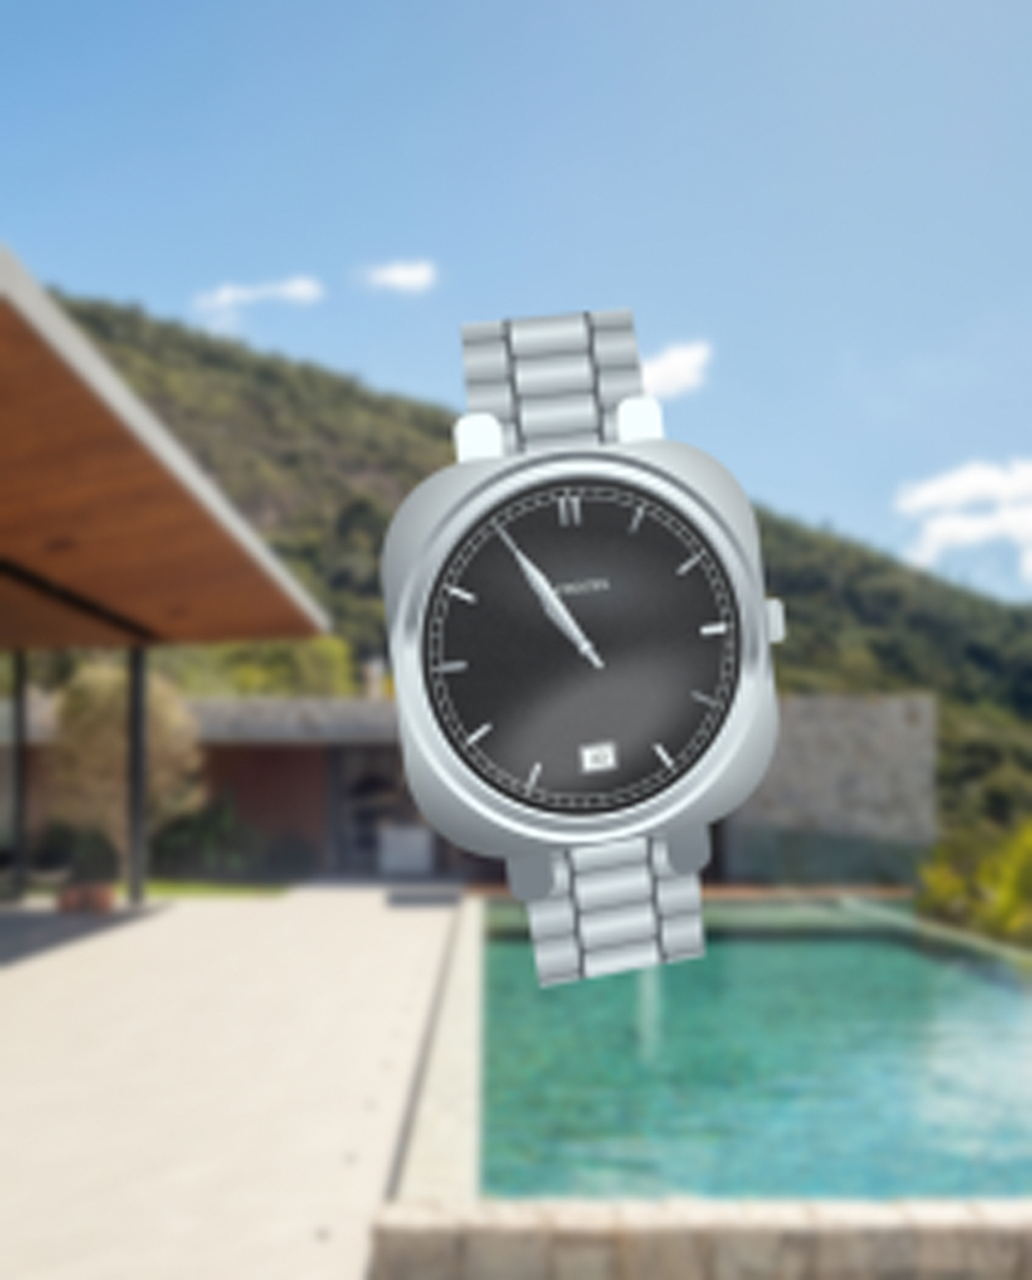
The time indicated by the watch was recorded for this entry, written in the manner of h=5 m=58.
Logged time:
h=10 m=55
